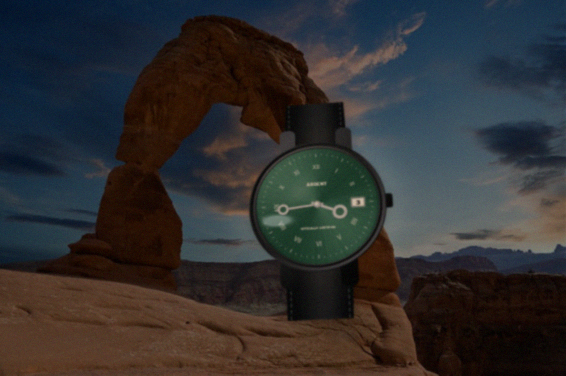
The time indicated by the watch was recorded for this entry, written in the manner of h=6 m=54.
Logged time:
h=3 m=44
